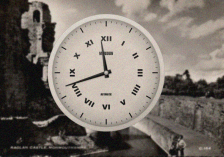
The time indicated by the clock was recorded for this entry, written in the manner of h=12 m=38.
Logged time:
h=11 m=42
